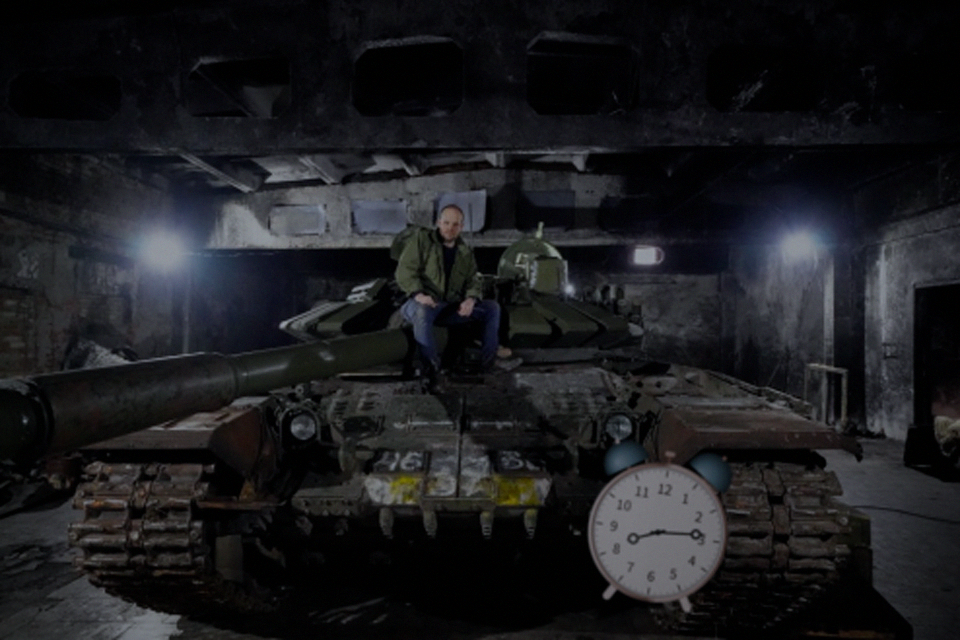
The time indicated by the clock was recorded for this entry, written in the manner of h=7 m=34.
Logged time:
h=8 m=14
